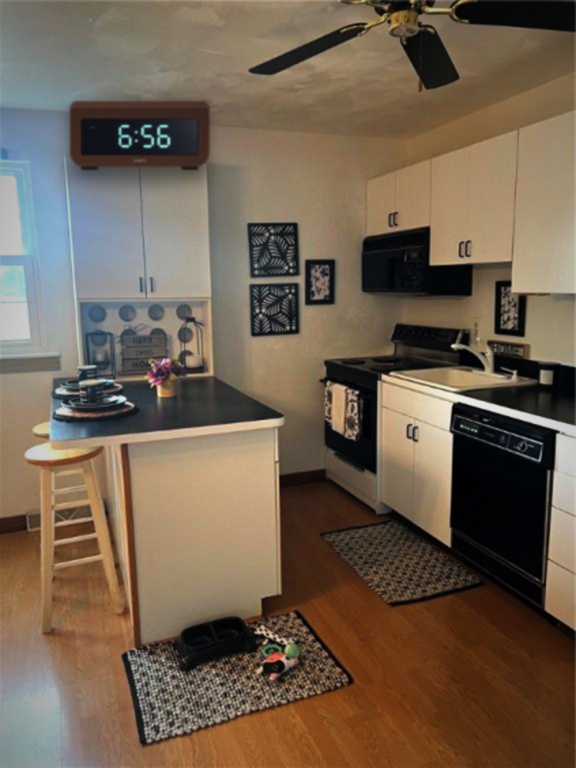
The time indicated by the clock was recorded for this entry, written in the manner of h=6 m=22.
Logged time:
h=6 m=56
